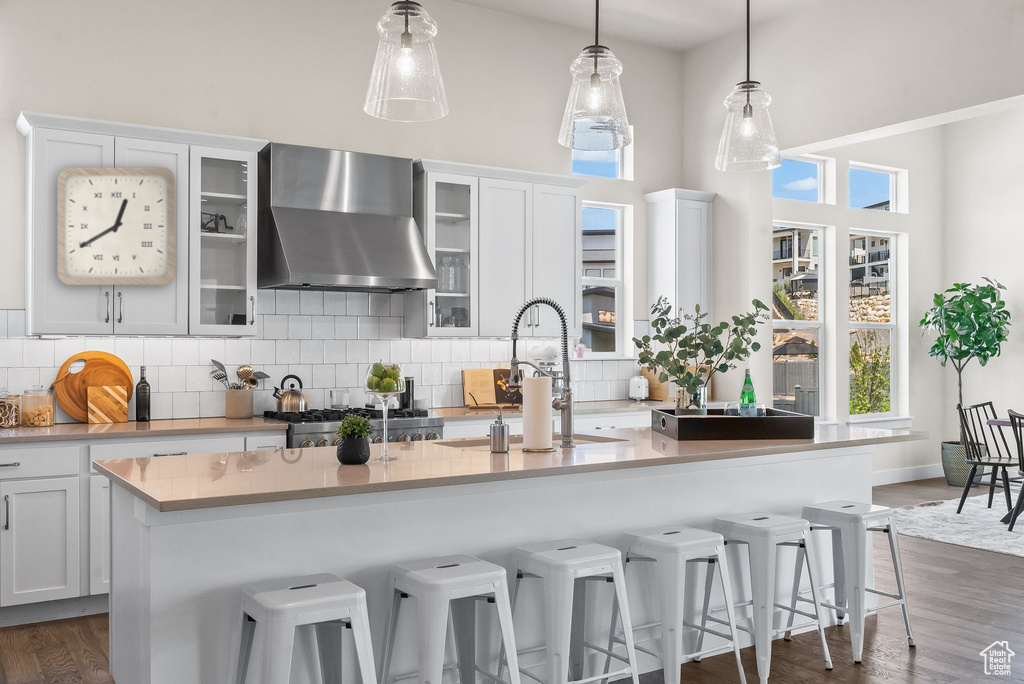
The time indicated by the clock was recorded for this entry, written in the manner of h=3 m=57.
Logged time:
h=12 m=40
